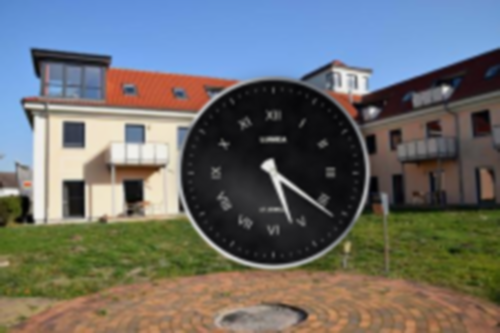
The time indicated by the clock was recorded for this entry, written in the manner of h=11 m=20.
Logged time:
h=5 m=21
